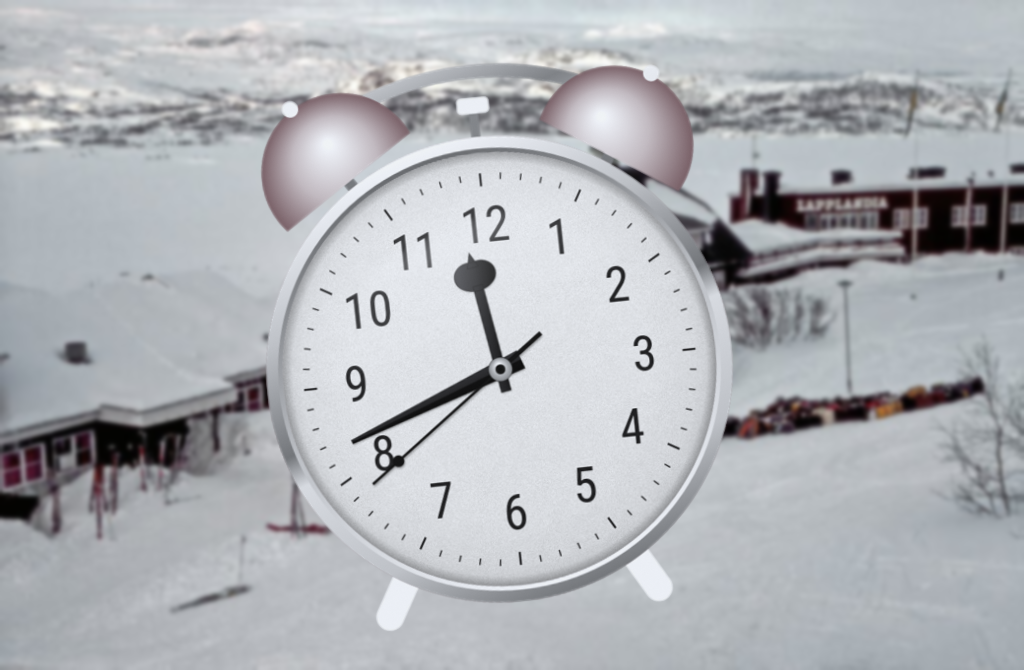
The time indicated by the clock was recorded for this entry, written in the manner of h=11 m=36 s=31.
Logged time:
h=11 m=41 s=39
